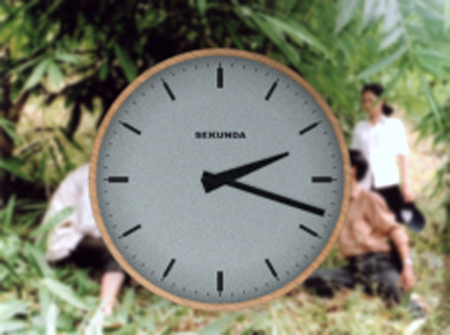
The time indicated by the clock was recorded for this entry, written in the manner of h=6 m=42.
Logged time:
h=2 m=18
